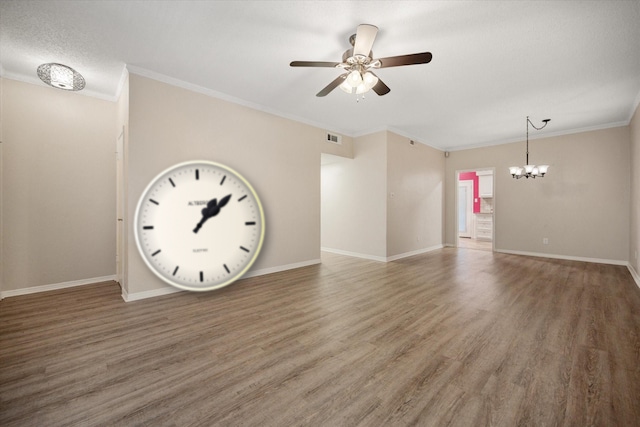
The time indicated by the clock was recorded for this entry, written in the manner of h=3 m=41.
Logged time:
h=1 m=8
